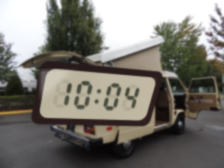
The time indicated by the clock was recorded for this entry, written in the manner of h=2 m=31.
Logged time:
h=10 m=4
